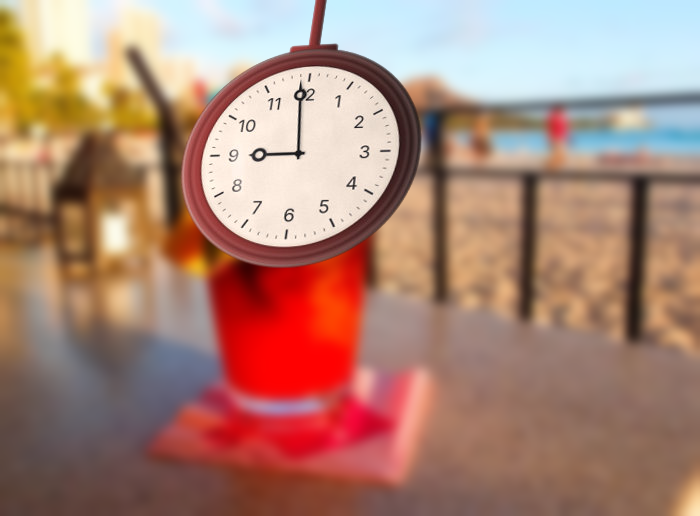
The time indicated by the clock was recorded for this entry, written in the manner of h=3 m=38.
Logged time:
h=8 m=59
